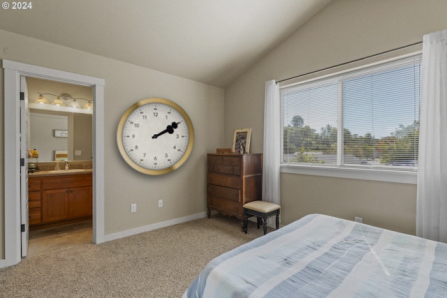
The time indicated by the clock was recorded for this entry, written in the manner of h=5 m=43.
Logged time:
h=2 m=10
